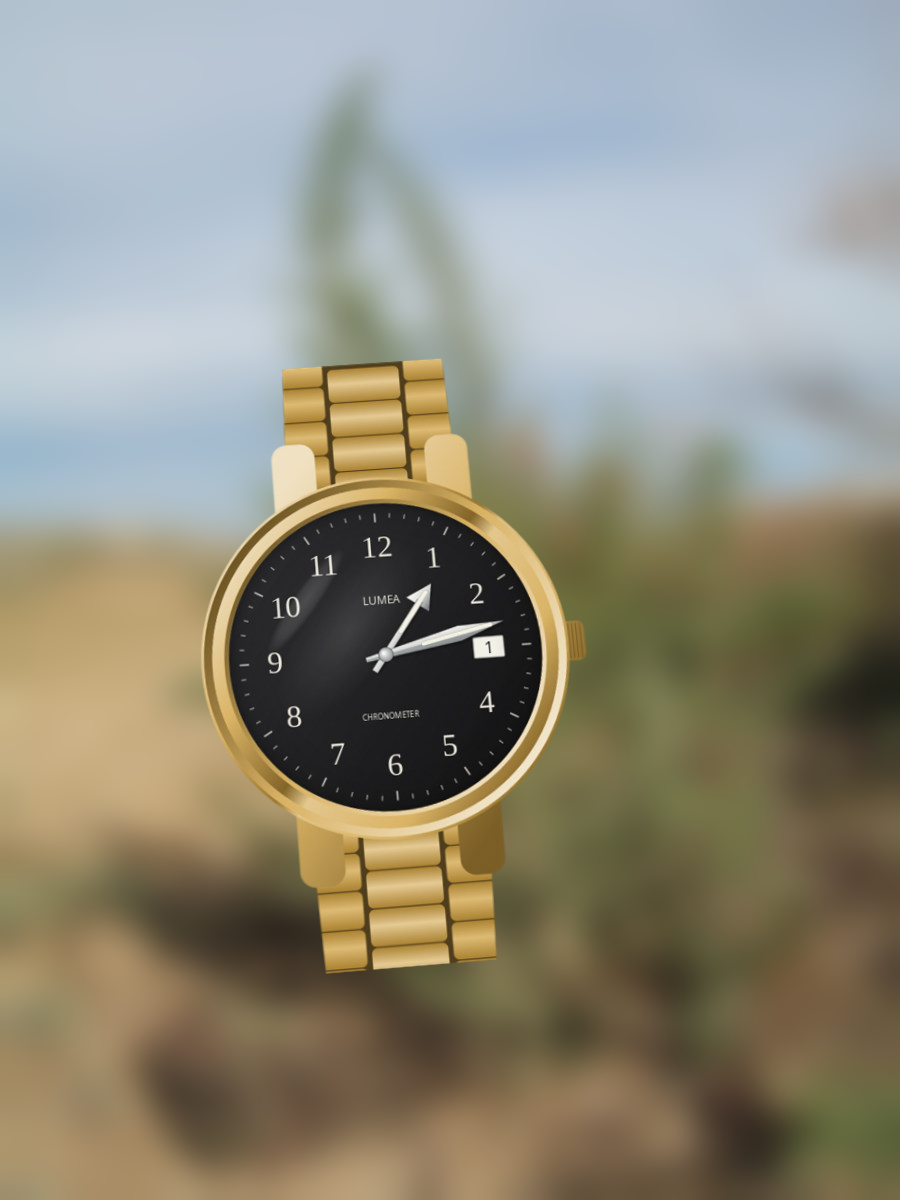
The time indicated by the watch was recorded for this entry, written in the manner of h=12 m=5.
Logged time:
h=1 m=13
